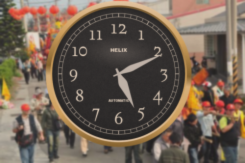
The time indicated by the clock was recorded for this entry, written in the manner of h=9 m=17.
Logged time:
h=5 m=11
